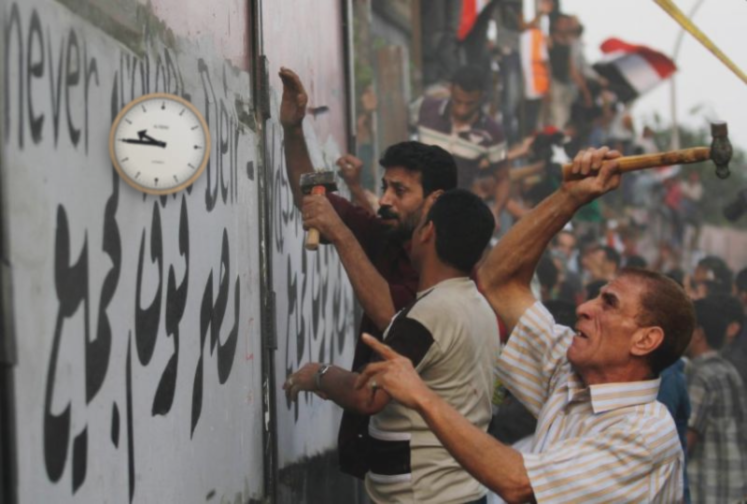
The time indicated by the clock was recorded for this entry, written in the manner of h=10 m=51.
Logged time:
h=9 m=45
